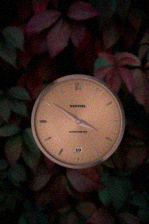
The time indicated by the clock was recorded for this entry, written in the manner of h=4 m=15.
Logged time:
h=3 m=51
